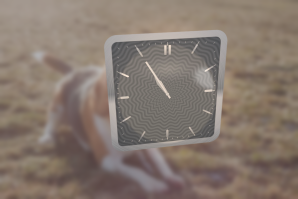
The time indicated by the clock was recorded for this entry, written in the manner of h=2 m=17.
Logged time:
h=10 m=55
